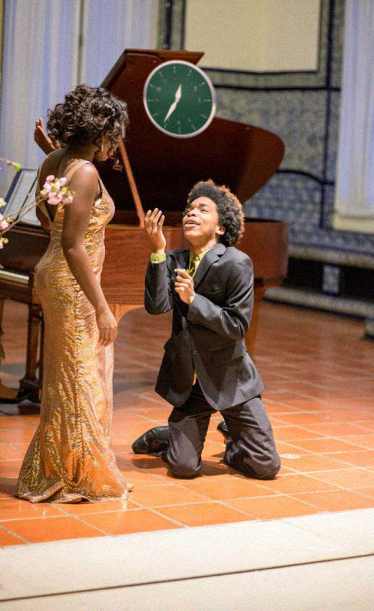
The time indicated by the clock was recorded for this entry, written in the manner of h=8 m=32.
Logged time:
h=12 m=36
